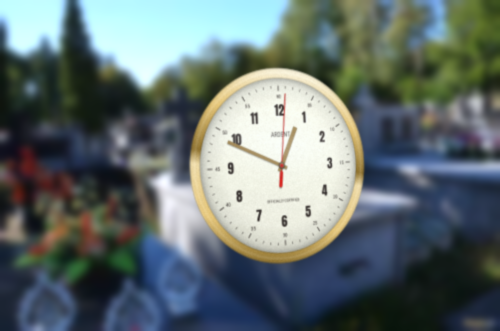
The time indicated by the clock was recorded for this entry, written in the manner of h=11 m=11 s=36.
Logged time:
h=12 m=49 s=1
